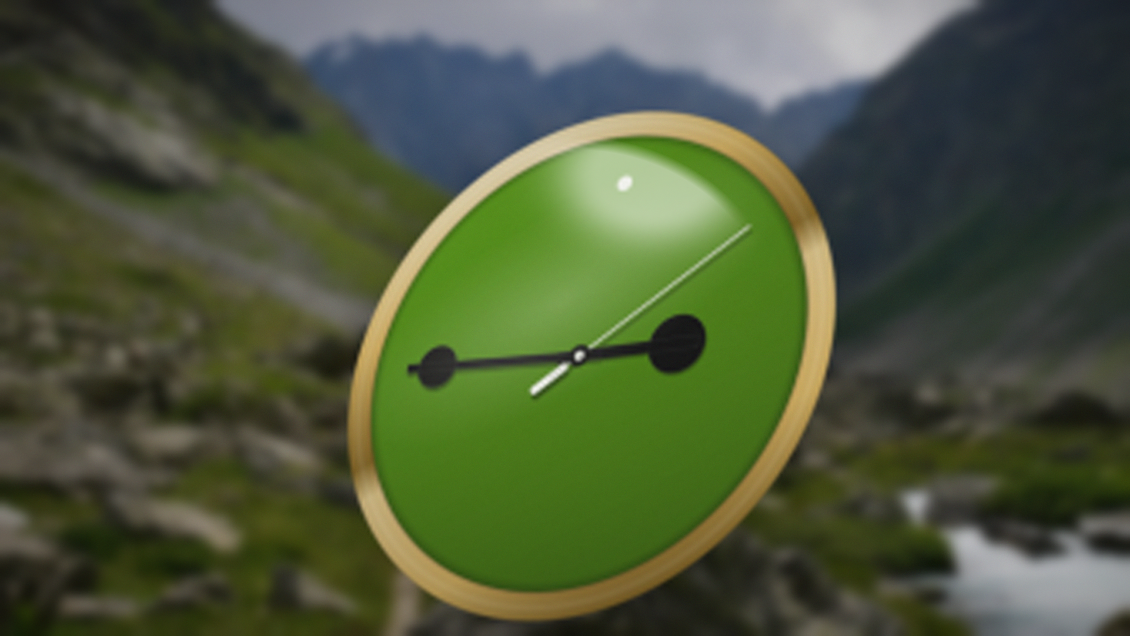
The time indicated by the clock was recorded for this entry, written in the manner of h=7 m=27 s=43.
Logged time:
h=2 m=44 s=8
